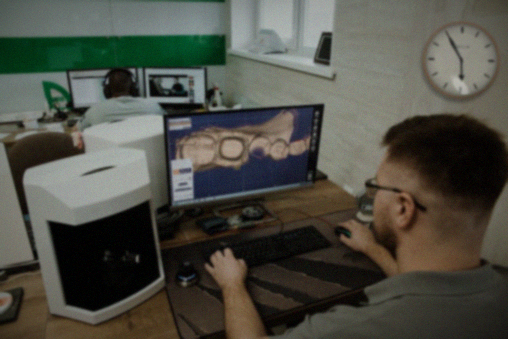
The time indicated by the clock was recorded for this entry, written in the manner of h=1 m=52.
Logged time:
h=5 m=55
